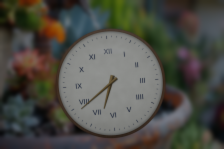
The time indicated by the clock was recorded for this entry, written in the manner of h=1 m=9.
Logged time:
h=6 m=39
